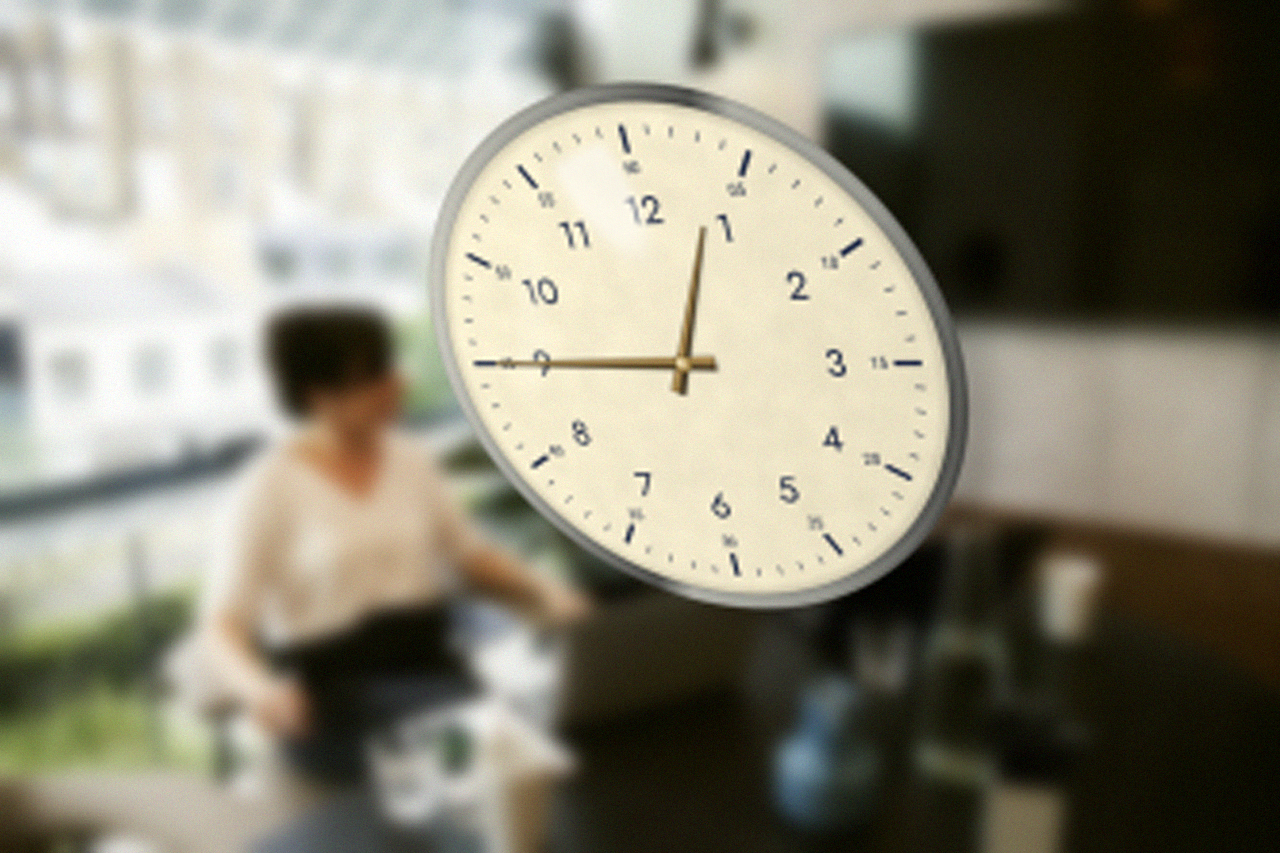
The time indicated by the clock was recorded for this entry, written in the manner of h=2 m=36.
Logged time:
h=12 m=45
